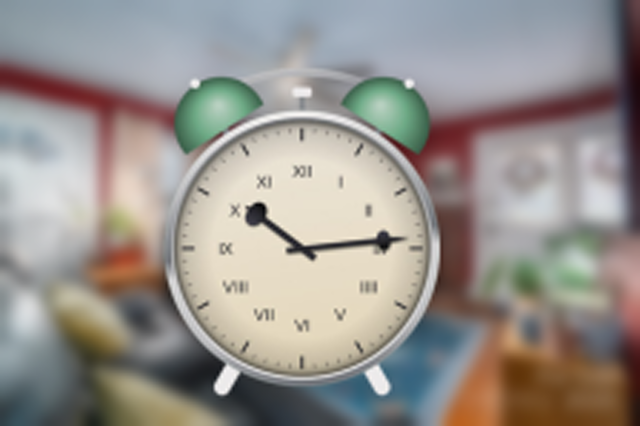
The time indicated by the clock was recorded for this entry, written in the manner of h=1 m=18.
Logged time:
h=10 m=14
